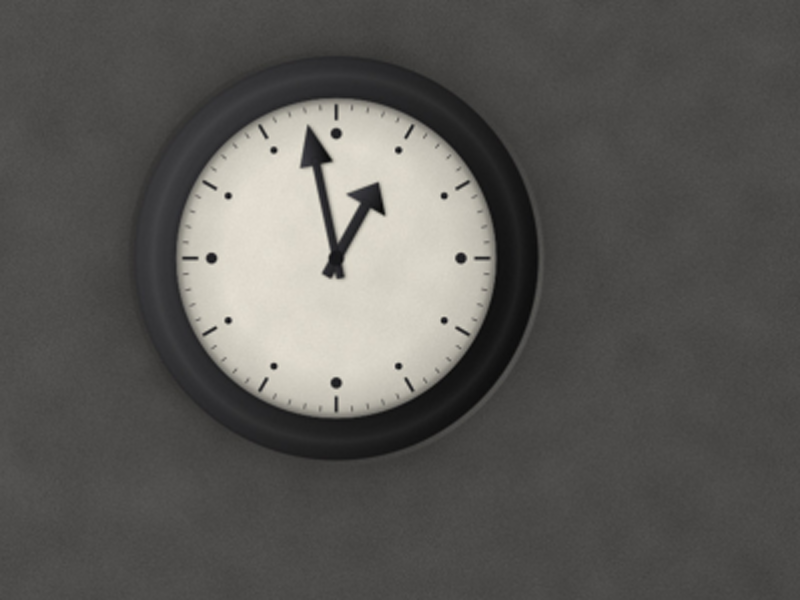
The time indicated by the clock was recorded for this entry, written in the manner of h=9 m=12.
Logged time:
h=12 m=58
